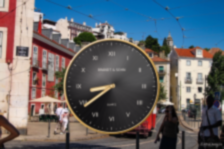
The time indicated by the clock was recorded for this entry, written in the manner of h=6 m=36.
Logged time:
h=8 m=39
